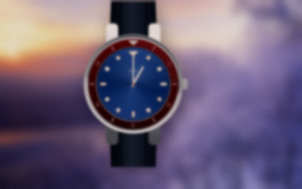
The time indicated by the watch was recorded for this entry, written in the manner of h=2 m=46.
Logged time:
h=1 m=0
